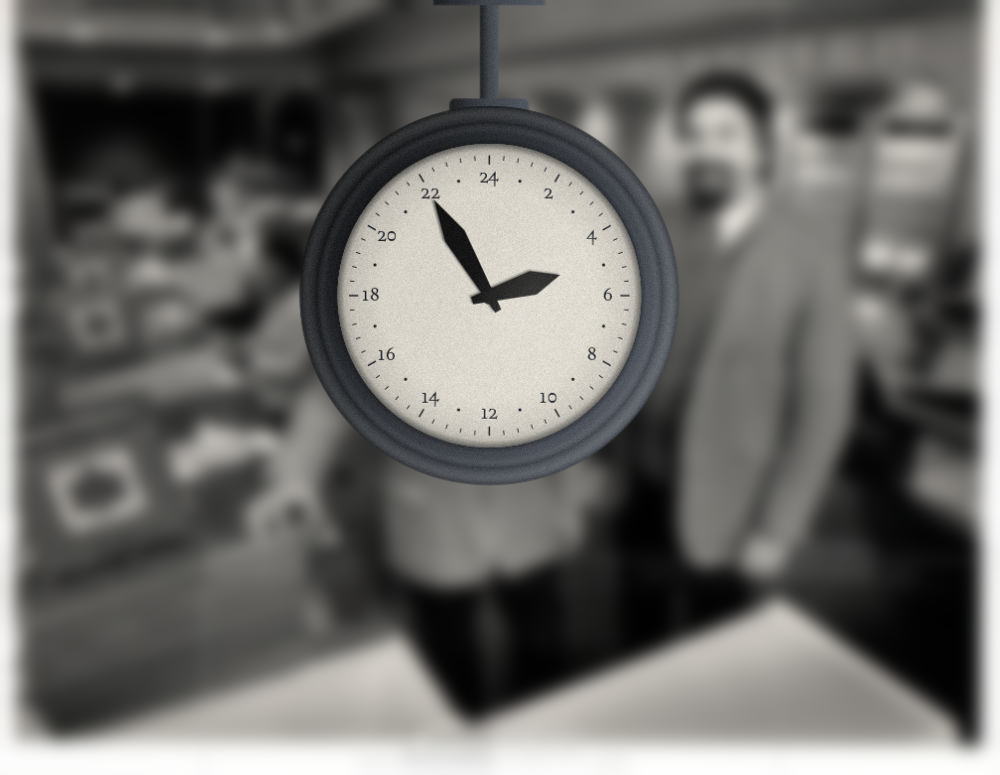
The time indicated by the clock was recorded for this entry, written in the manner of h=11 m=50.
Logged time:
h=4 m=55
